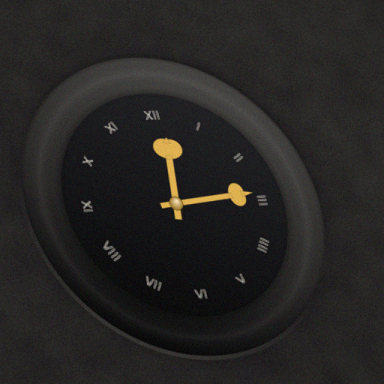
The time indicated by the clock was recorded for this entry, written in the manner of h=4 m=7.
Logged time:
h=12 m=14
